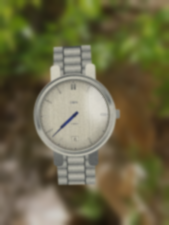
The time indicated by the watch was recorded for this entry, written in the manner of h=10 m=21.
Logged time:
h=7 m=38
